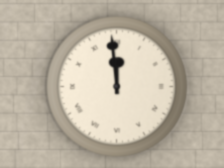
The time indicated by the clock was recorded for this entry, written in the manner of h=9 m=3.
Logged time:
h=11 m=59
